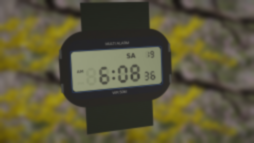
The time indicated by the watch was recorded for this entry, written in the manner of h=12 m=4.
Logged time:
h=6 m=8
